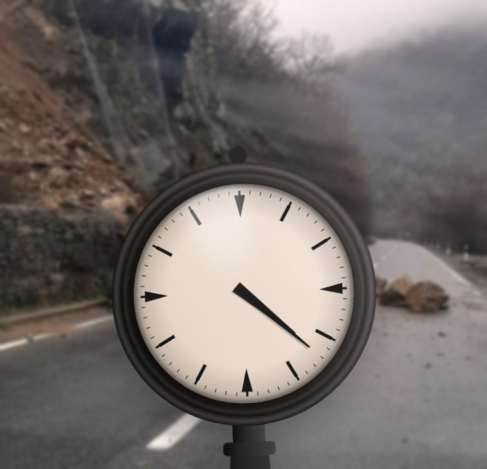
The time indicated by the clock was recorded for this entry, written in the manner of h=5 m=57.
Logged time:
h=4 m=22
